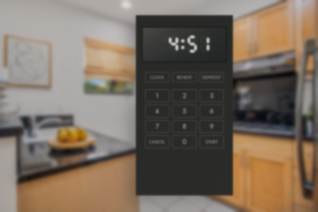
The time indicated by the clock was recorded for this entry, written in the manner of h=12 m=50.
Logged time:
h=4 m=51
